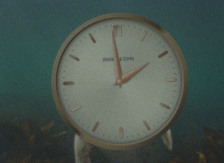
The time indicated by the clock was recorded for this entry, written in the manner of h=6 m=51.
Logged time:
h=1 m=59
